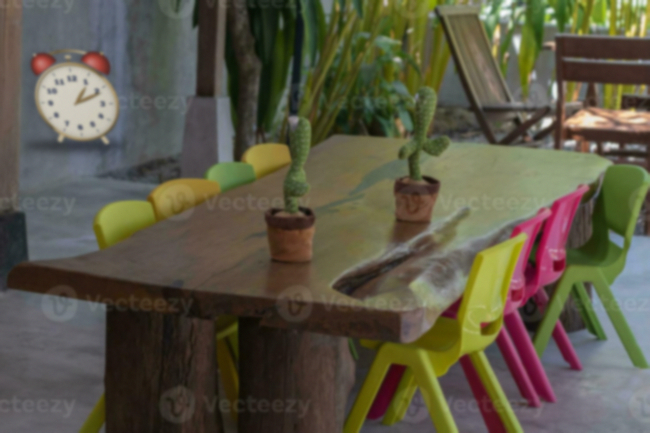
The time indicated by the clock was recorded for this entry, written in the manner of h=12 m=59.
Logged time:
h=1 m=11
